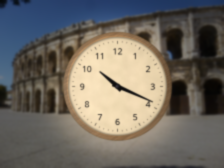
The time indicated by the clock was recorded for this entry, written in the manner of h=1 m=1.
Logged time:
h=10 m=19
